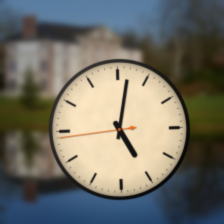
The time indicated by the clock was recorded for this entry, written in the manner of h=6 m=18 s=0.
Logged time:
h=5 m=1 s=44
